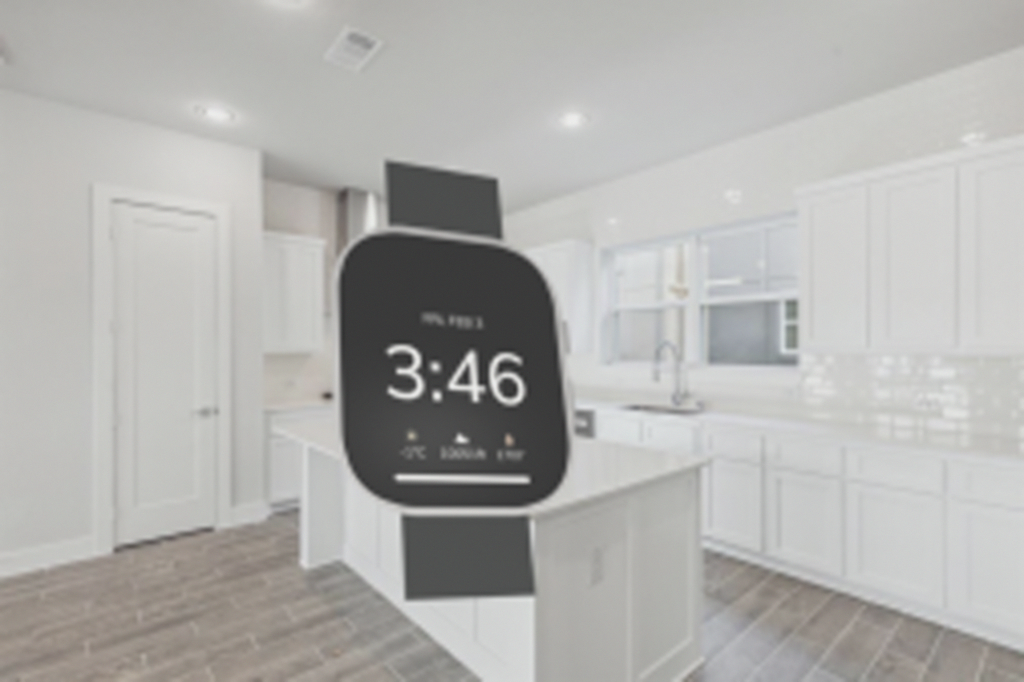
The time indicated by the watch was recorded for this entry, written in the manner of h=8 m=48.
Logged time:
h=3 m=46
